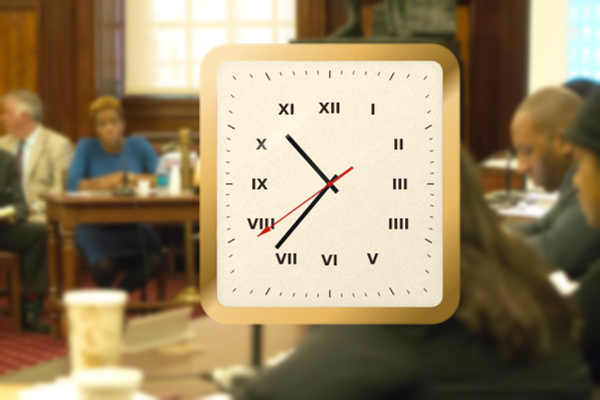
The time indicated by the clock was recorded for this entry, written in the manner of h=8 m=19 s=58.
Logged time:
h=10 m=36 s=39
